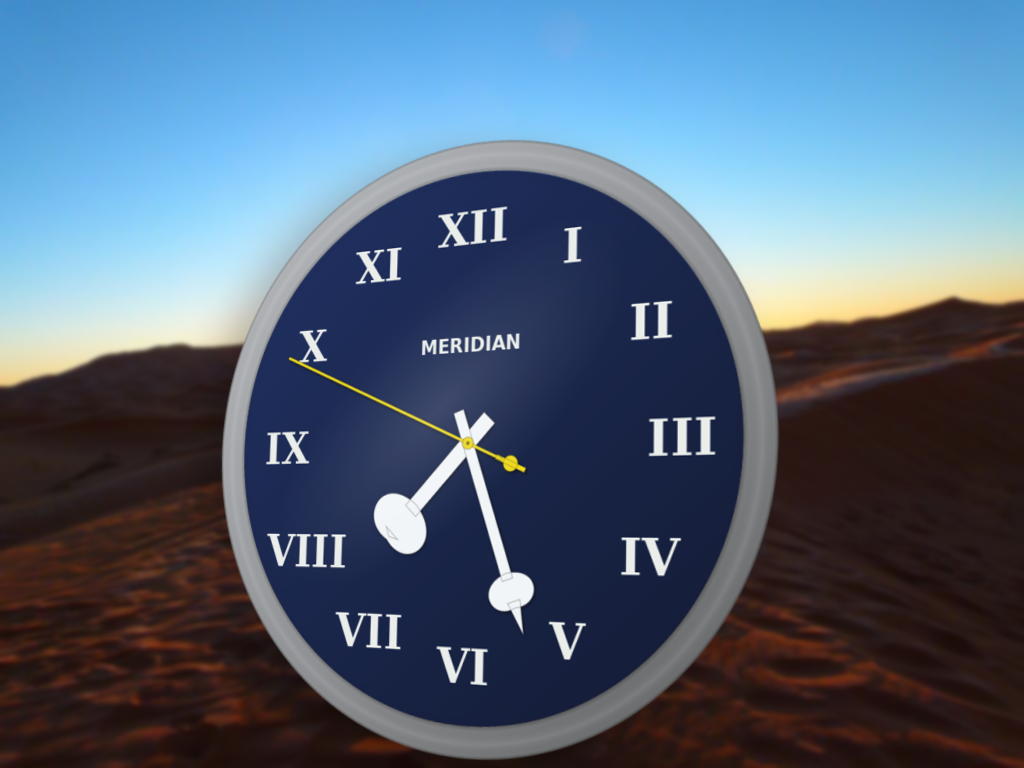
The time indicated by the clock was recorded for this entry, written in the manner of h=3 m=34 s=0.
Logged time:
h=7 m=26 s=49
